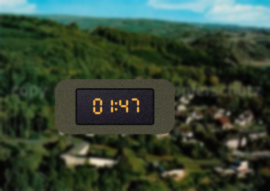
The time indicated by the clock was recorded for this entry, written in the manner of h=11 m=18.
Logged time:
h=1 m=47
